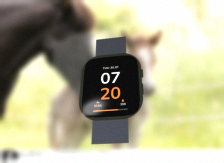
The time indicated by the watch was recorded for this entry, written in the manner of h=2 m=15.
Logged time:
h=7 m=20
